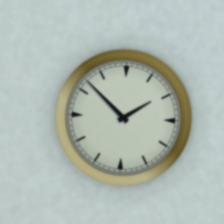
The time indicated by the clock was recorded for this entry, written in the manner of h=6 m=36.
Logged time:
h=1 m=52
